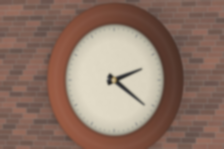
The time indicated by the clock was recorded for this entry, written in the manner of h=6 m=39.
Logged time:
h=2 m=21
